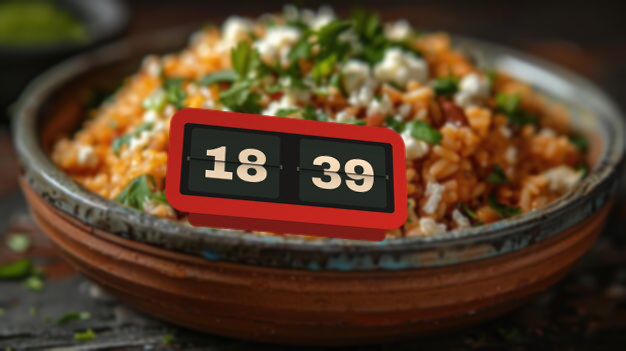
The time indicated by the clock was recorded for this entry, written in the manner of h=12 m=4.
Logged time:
h=18 m=39
